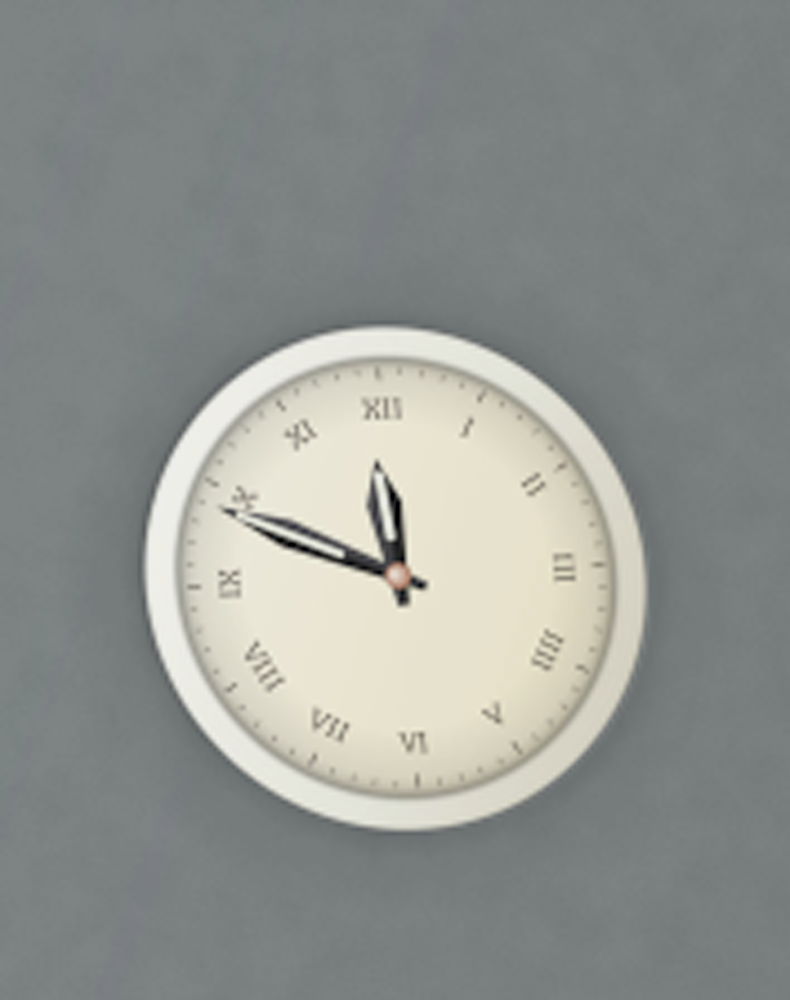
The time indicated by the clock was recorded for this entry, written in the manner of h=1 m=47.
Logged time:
h=11 m=49
